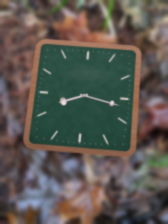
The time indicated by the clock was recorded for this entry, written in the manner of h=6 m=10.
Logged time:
h=8 m=17
